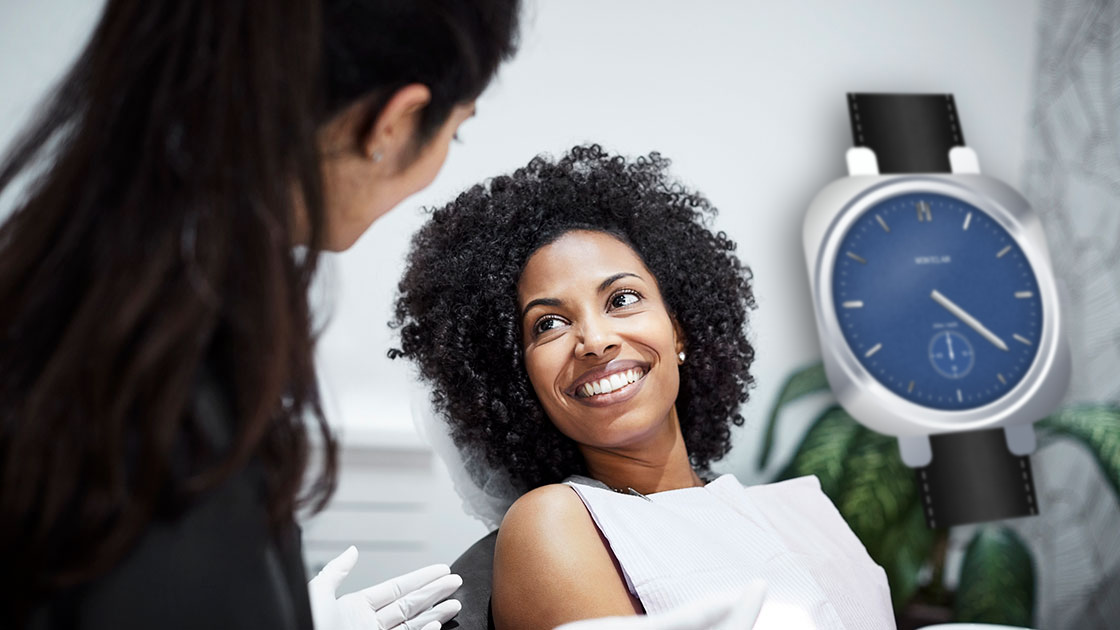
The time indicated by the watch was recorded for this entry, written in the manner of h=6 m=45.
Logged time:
h=4 m=22
